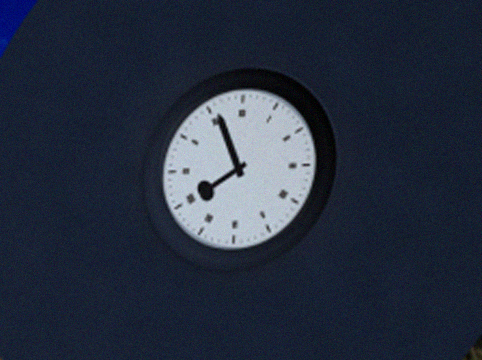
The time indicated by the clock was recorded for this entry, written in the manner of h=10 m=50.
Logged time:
h=7 m=56
